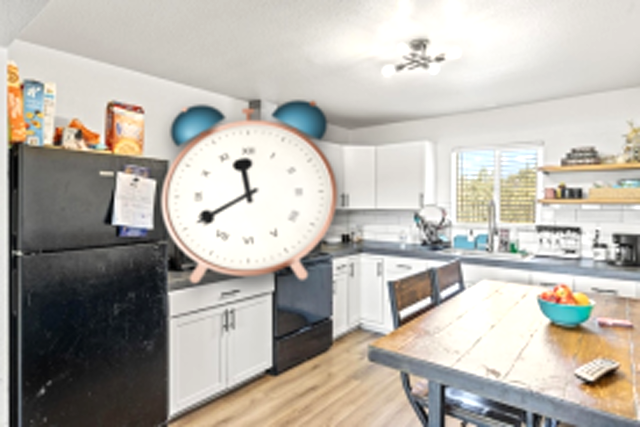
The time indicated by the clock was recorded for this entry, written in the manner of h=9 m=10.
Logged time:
h=11 m=40
